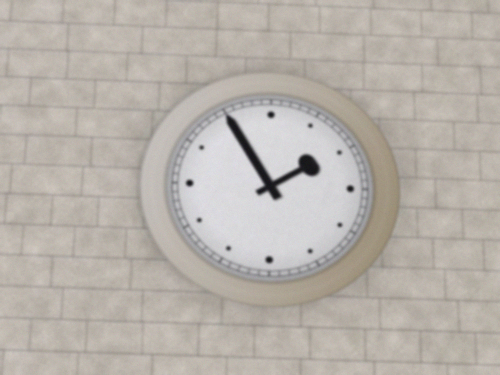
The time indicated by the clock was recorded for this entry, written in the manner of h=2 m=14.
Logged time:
h=1 m=55
